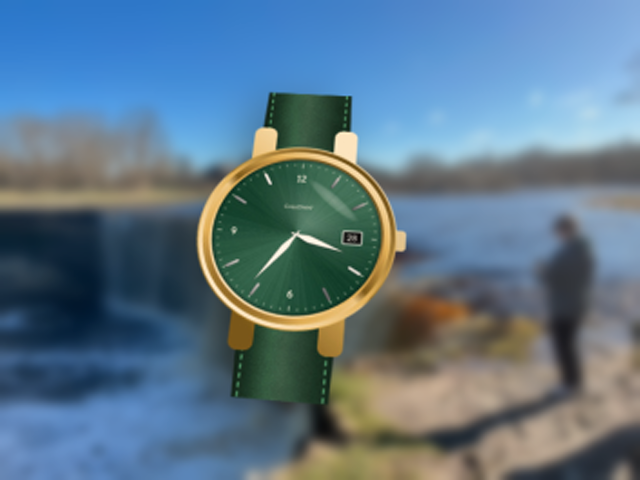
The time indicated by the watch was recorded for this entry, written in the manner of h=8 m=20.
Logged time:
h=3 m=36
